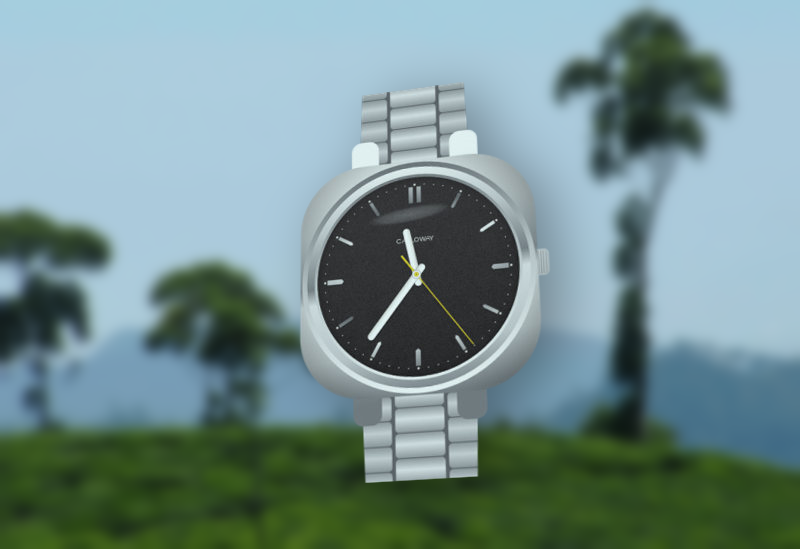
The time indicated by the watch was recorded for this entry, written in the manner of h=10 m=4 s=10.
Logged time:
h=11 m=36 s=24
